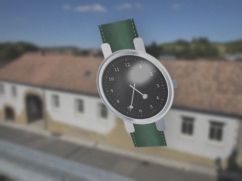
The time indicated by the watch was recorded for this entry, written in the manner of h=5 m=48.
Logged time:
h=4 m=34
